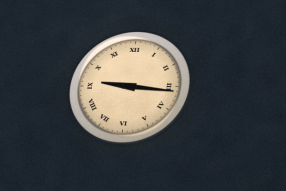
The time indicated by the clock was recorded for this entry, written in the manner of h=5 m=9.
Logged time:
h=9 m=16
